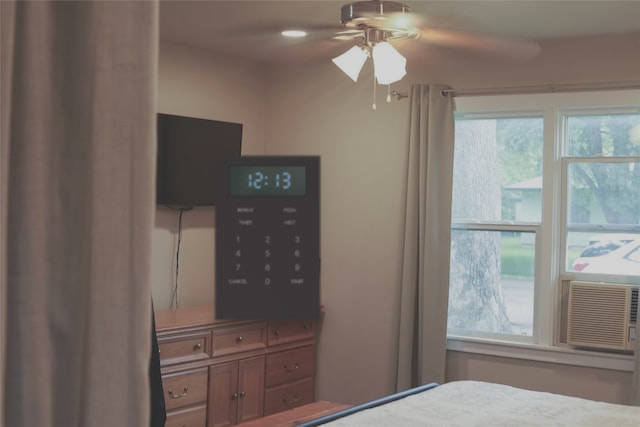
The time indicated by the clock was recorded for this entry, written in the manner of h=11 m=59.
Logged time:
h=12 m=13
